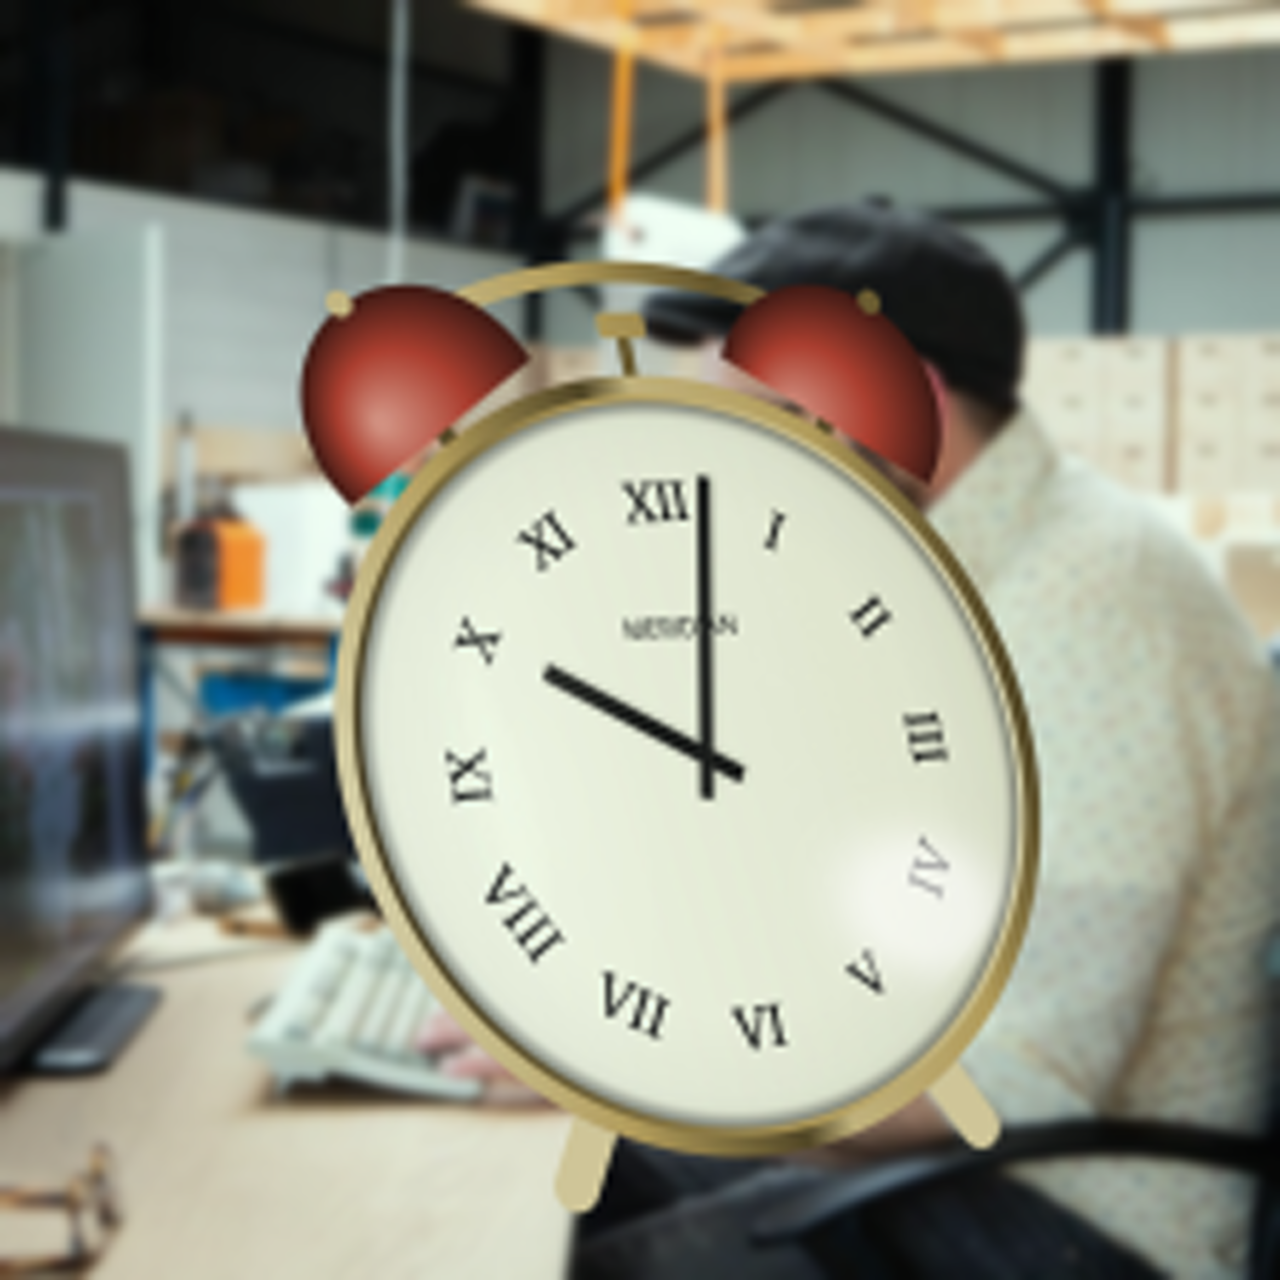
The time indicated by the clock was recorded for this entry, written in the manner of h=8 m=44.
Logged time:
h=10 m=2
